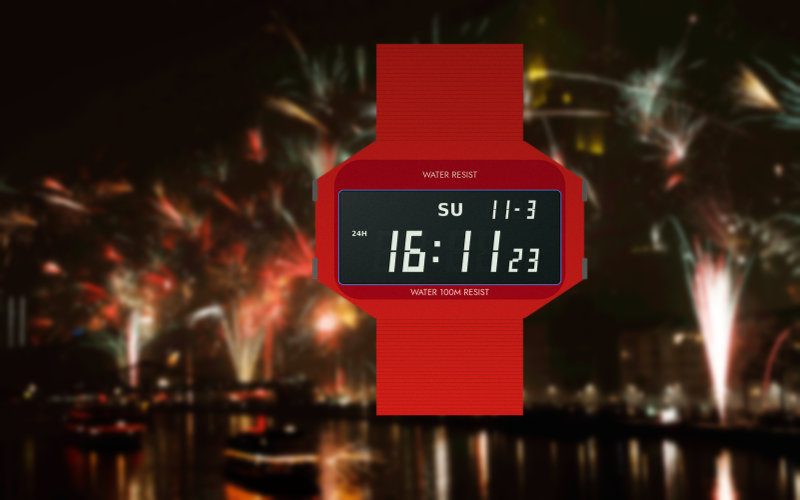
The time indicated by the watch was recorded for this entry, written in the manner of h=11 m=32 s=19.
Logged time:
h=16 m=11 s=23
